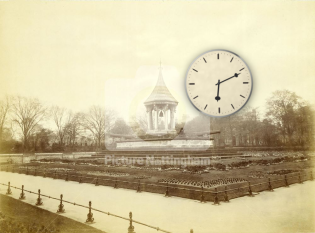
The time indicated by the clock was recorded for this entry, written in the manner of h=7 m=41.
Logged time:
h=6 m=11
